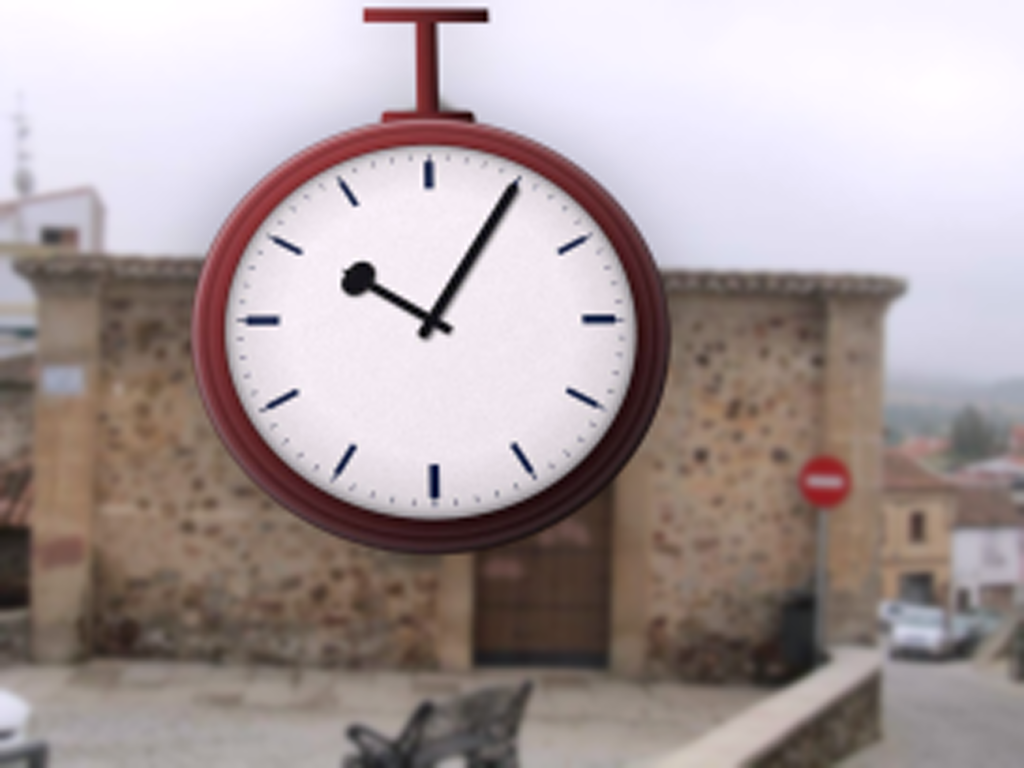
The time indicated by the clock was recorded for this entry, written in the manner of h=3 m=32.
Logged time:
h=10 m=5
